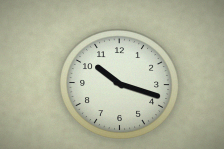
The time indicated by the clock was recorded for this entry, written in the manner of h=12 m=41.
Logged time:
h=10 m=18
